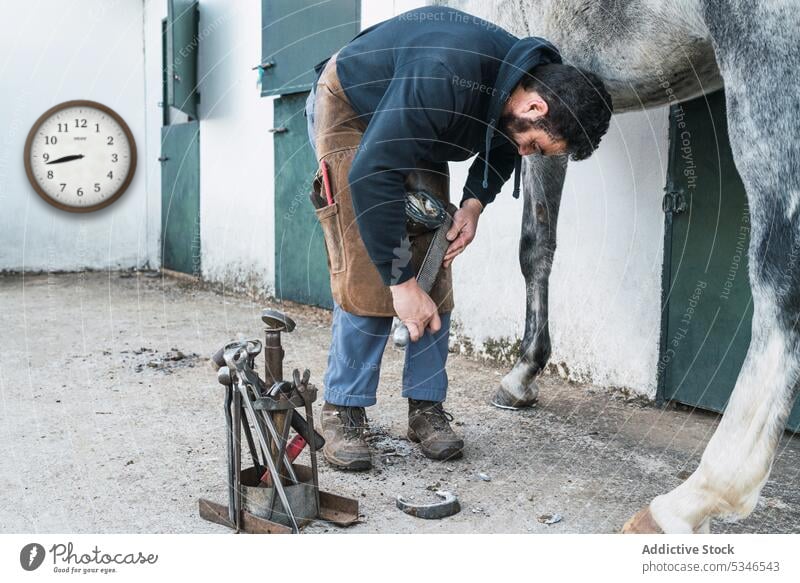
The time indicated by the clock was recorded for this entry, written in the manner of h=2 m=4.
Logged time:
h=8 m=43
